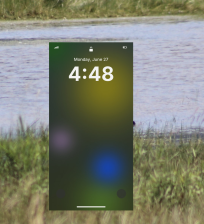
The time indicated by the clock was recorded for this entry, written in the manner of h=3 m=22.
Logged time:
h=4 m=48
